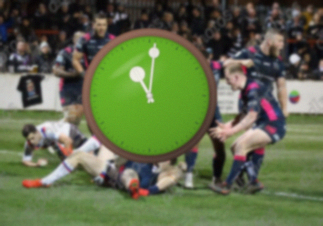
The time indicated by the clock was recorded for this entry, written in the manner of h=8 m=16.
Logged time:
h=11 m=1
